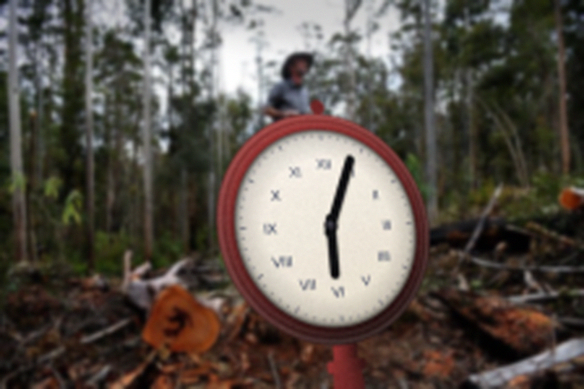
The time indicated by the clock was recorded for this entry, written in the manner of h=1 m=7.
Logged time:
h=6 m=4
